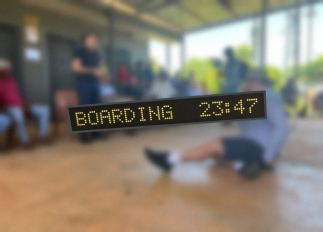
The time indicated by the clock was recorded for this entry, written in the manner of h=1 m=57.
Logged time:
h=23 m=47
